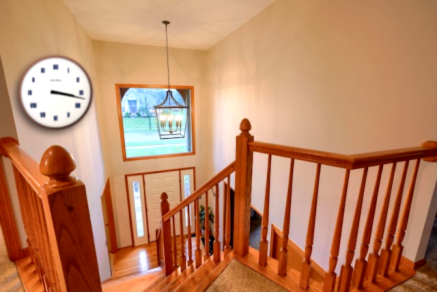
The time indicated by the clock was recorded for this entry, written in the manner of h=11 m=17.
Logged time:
h=3 m=17
